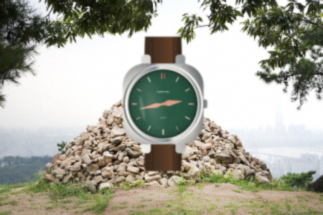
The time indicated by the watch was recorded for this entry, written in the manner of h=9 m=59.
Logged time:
h=2 m=43
